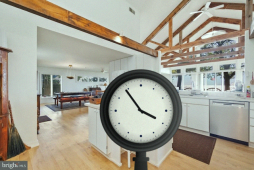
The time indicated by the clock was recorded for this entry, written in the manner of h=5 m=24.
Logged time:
h=3 m=54
